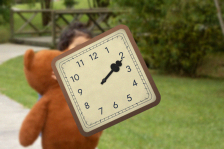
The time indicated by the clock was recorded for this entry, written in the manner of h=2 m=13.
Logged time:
h=2 m=11
